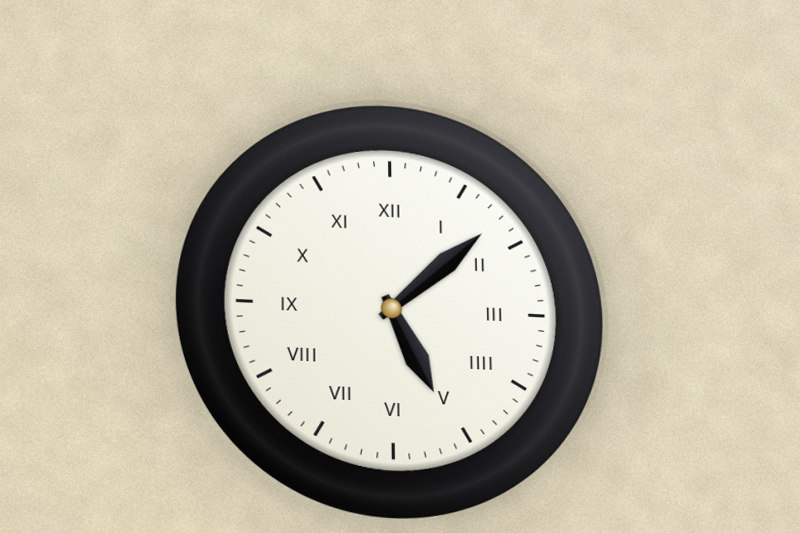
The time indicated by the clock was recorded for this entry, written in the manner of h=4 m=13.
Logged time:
h=5 m=8
